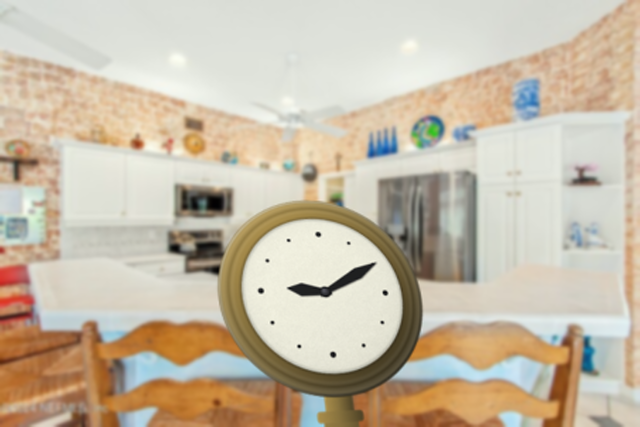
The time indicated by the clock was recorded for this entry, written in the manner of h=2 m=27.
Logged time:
h=9 m=10
